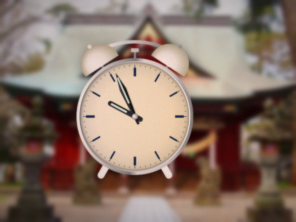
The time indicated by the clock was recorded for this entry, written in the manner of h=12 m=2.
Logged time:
h=9 m=56
